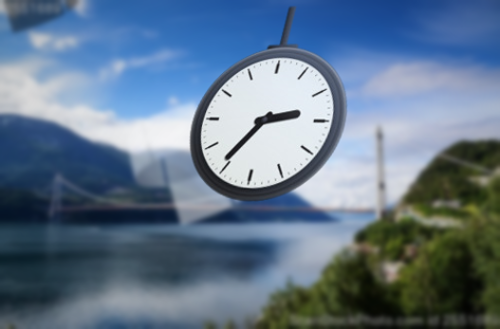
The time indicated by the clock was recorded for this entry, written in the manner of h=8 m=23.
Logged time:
h=2 m=36
